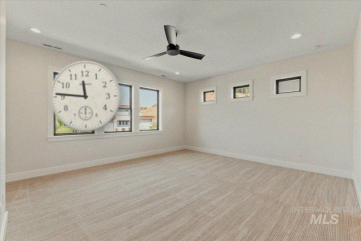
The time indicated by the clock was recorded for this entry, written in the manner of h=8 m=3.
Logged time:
h=11 m=46
